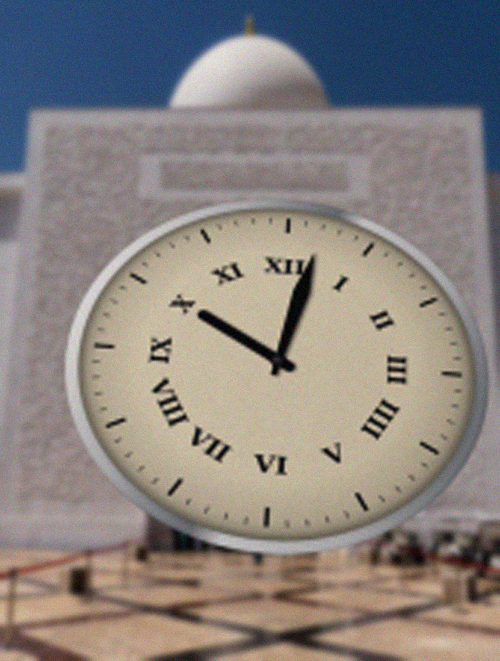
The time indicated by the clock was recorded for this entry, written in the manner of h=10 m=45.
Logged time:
h=10 m=2
